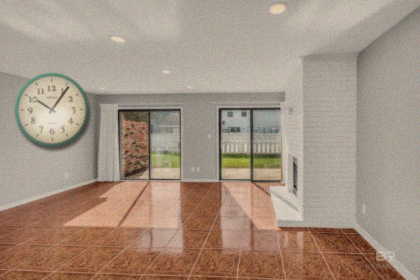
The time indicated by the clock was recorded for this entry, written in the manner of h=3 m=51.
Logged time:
h=10 m=6
